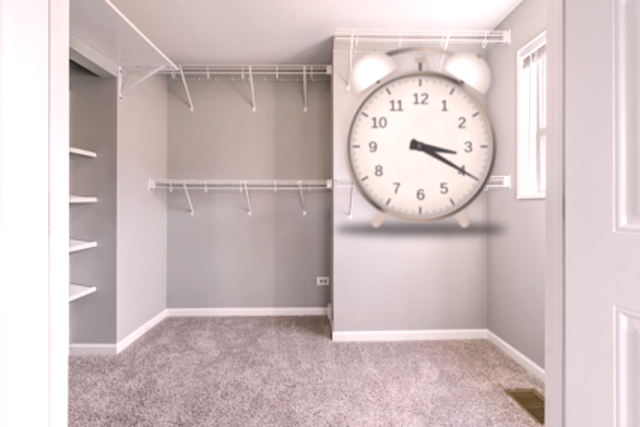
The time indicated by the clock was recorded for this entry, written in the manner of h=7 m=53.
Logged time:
h=3 m=20
